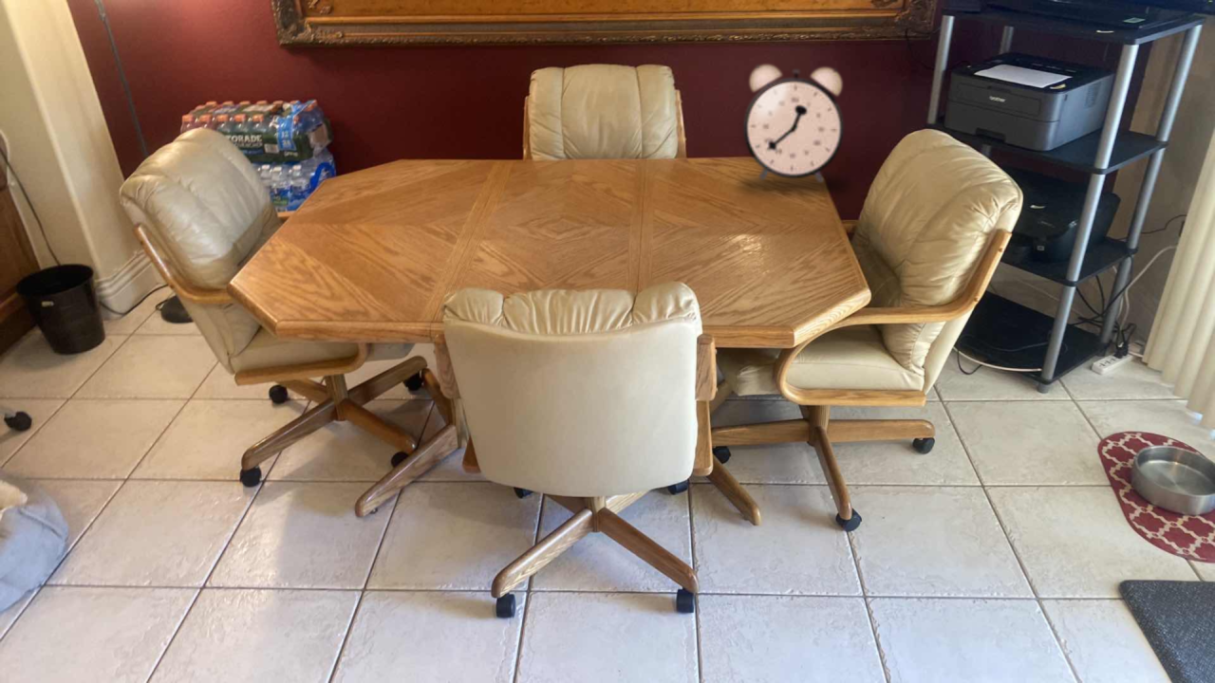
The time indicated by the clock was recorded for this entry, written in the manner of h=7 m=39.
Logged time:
h=12 m=38
